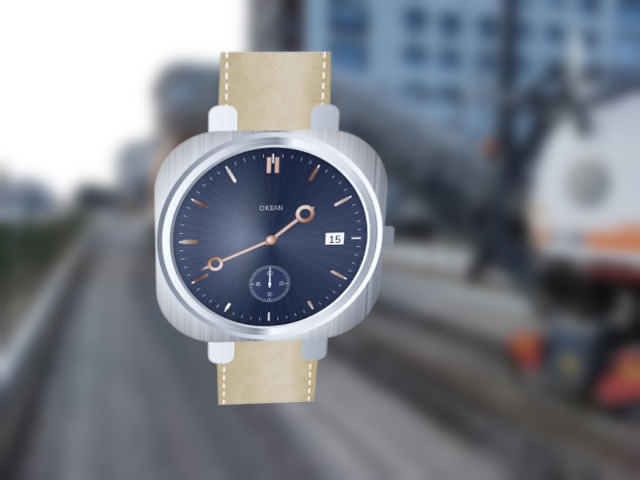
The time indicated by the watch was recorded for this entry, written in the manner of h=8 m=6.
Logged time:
h=1 m=41
